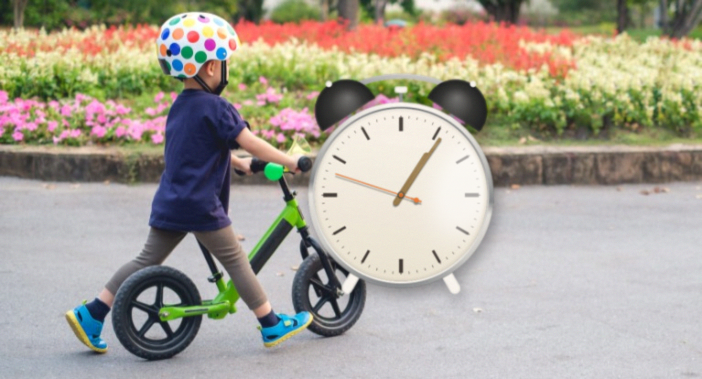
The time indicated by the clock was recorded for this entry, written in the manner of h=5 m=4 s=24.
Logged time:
h=1 m=5 s=48
